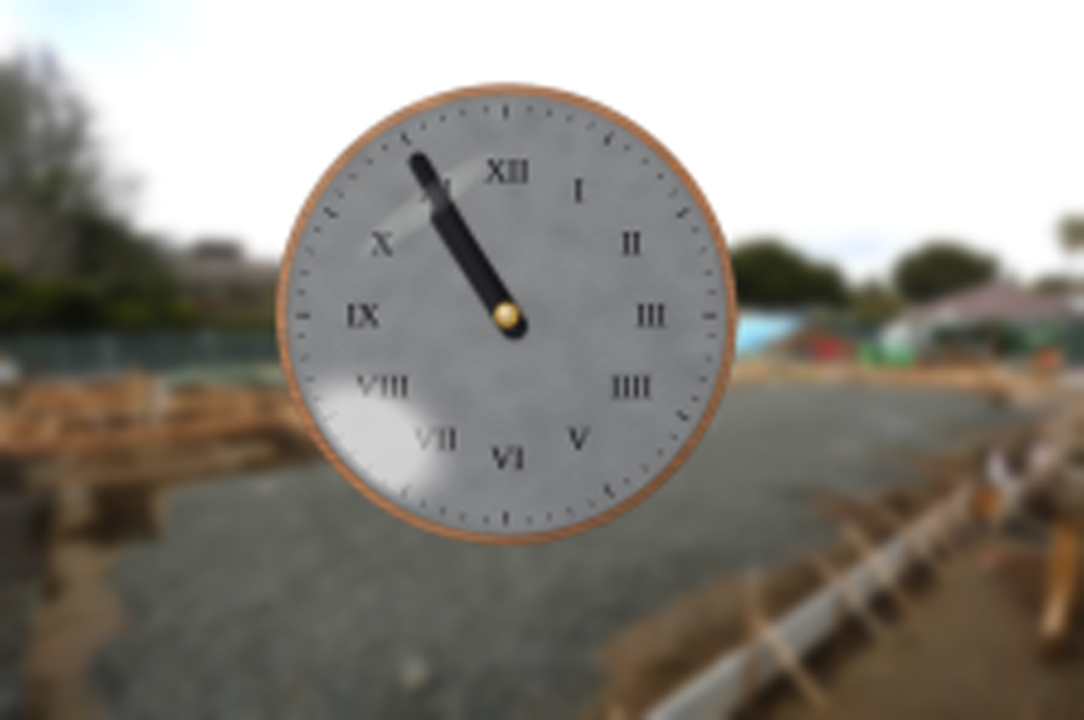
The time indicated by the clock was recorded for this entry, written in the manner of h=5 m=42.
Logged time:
h=10 m=55
